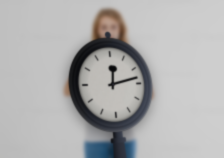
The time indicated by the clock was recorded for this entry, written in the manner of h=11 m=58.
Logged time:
h=12 m=13
